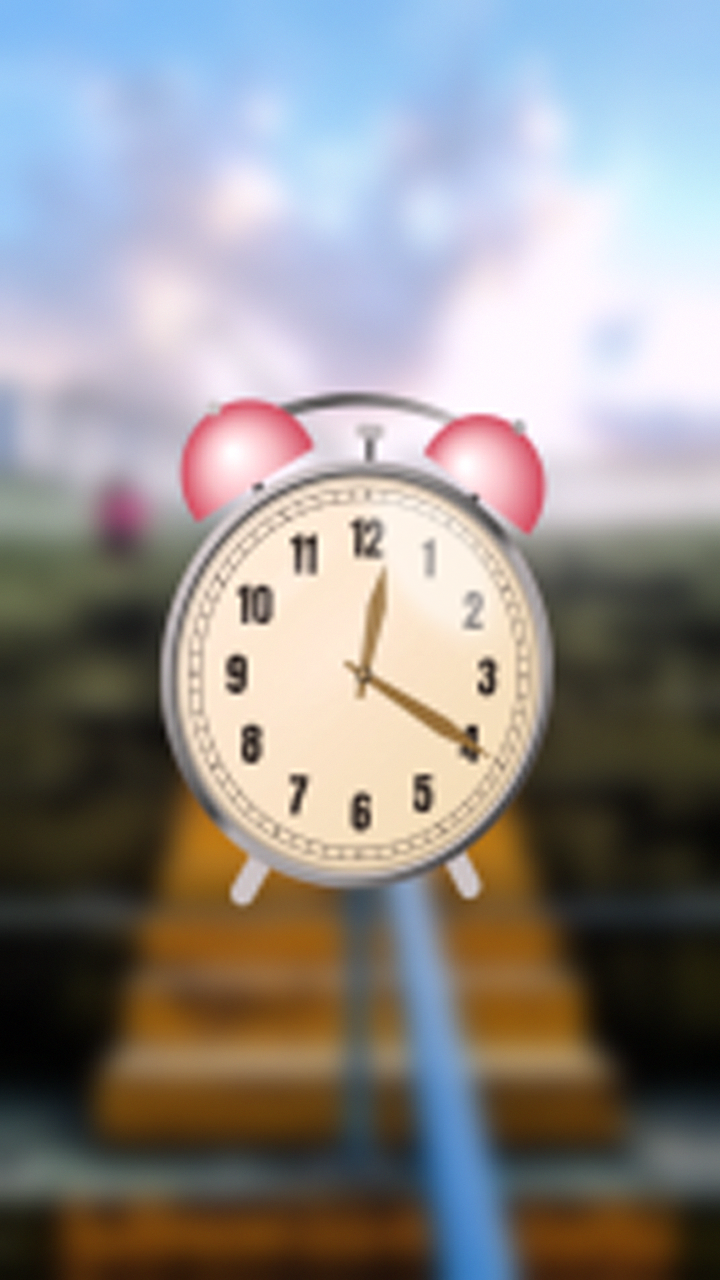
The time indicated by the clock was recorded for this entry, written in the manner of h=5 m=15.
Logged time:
h=12 m=20
